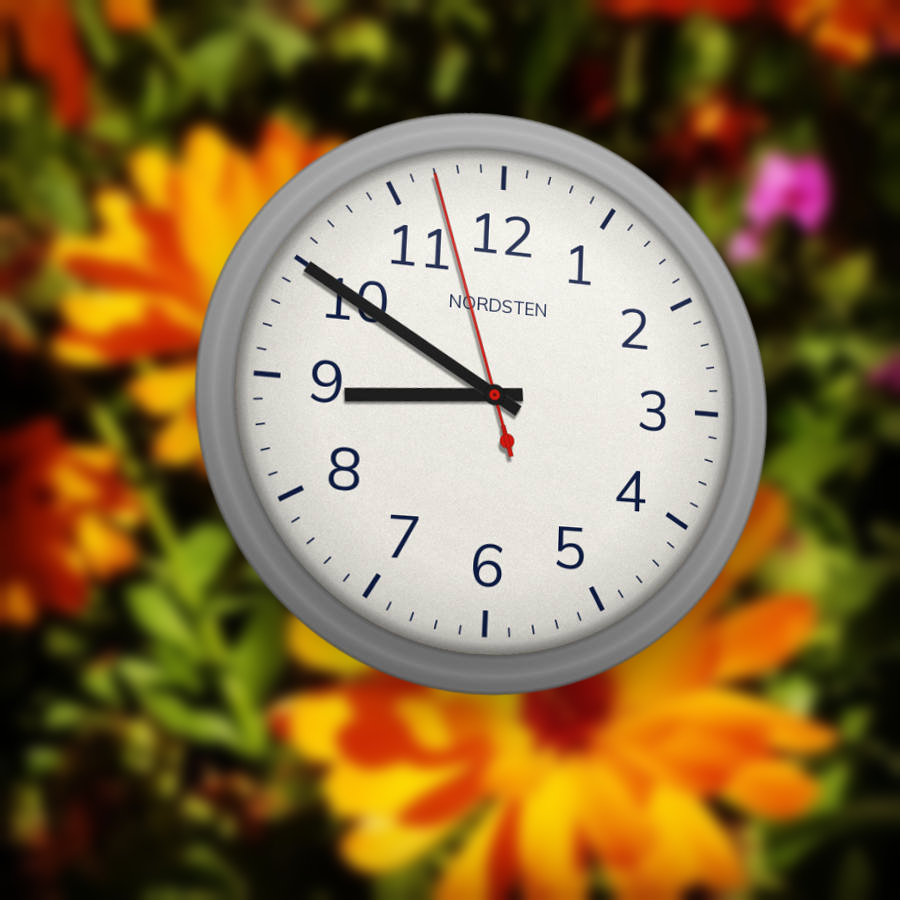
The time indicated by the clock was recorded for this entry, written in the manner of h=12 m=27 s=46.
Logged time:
h=8 m=49 s=57
